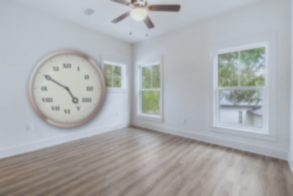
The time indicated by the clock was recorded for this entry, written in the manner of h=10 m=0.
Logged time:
h=4 m=50
